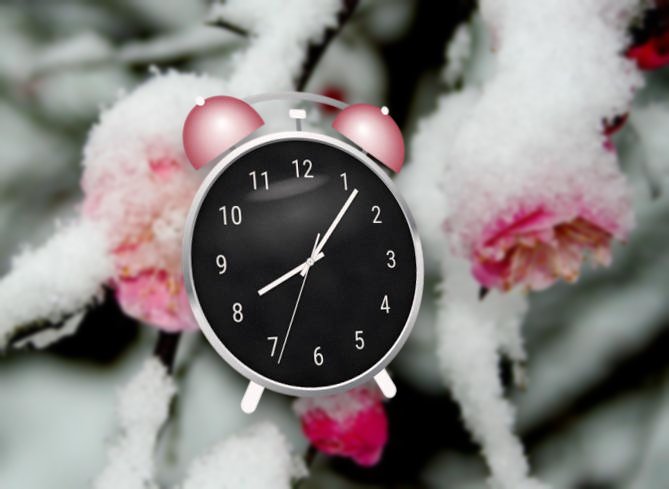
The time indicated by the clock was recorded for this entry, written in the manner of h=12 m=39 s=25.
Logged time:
h=8 m=6 s=34
